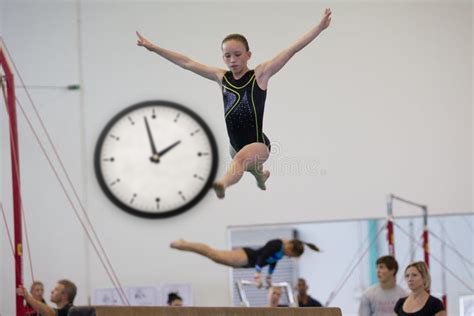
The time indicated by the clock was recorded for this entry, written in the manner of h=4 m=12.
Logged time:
h=1 m=58
